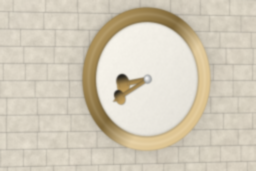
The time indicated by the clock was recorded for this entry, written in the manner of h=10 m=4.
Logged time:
h=8 m=40
